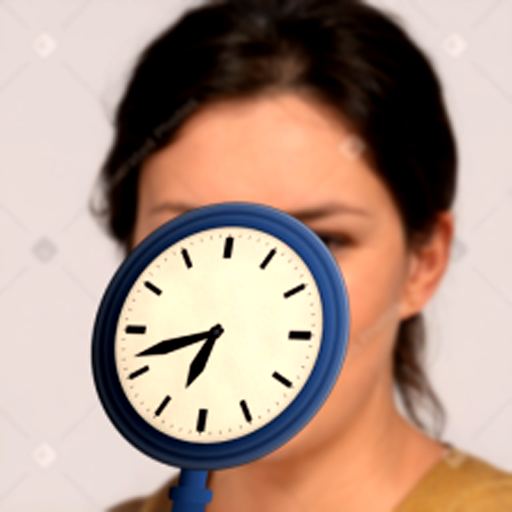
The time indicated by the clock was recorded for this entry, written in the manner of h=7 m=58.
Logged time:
h=6 m=42
